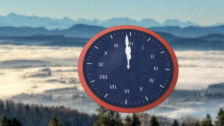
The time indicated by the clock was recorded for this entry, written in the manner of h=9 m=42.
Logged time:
h=11 m=59
